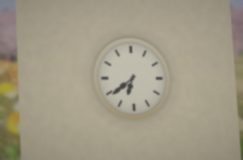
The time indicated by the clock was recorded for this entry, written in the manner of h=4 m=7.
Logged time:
h=6 m=39
